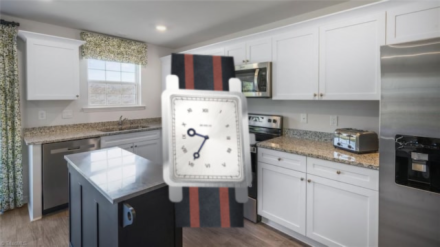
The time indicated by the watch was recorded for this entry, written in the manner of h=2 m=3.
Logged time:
h=9 m=35
